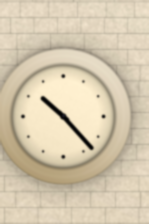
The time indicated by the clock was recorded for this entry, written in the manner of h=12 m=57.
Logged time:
h=10 m=23
